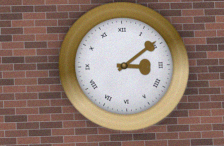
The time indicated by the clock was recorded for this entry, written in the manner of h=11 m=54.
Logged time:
h=3 m=9
